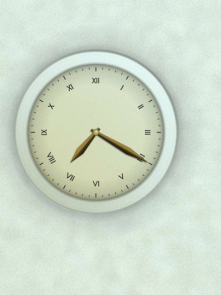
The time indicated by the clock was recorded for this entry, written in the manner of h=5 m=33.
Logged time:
h=7 m=20
